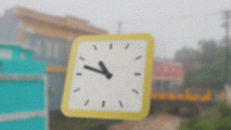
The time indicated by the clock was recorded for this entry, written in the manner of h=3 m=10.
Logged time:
h=10 m=48
